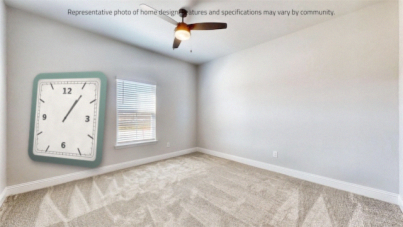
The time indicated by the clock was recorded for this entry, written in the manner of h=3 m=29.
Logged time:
h=1 m=6
